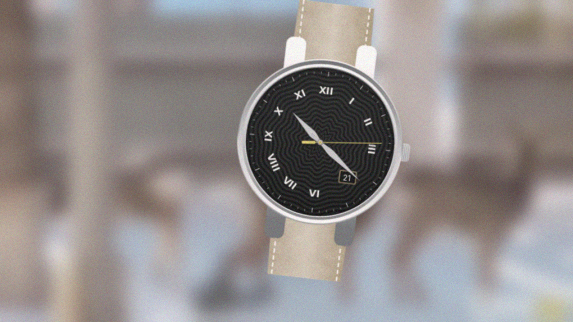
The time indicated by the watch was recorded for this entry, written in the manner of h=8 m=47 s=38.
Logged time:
h=10 m=21 s=14
